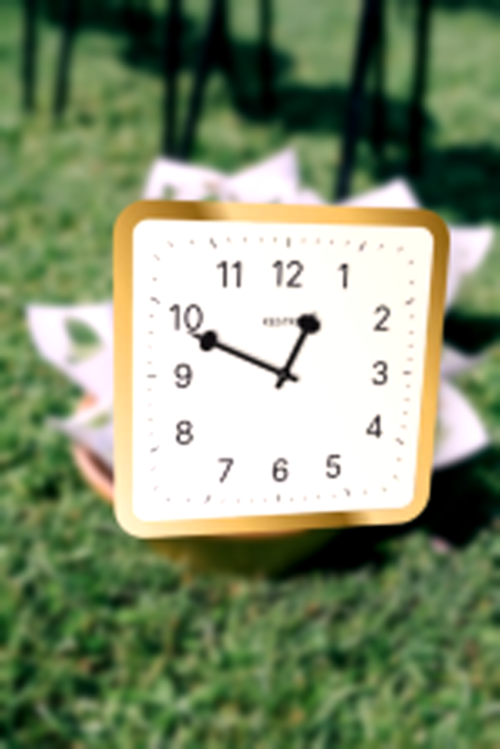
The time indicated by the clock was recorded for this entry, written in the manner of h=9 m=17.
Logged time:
h=12 m=49
